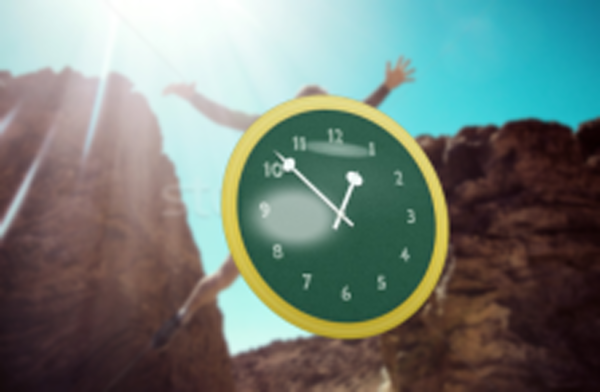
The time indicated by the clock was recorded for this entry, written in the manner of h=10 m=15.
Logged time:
h=12 m=52
